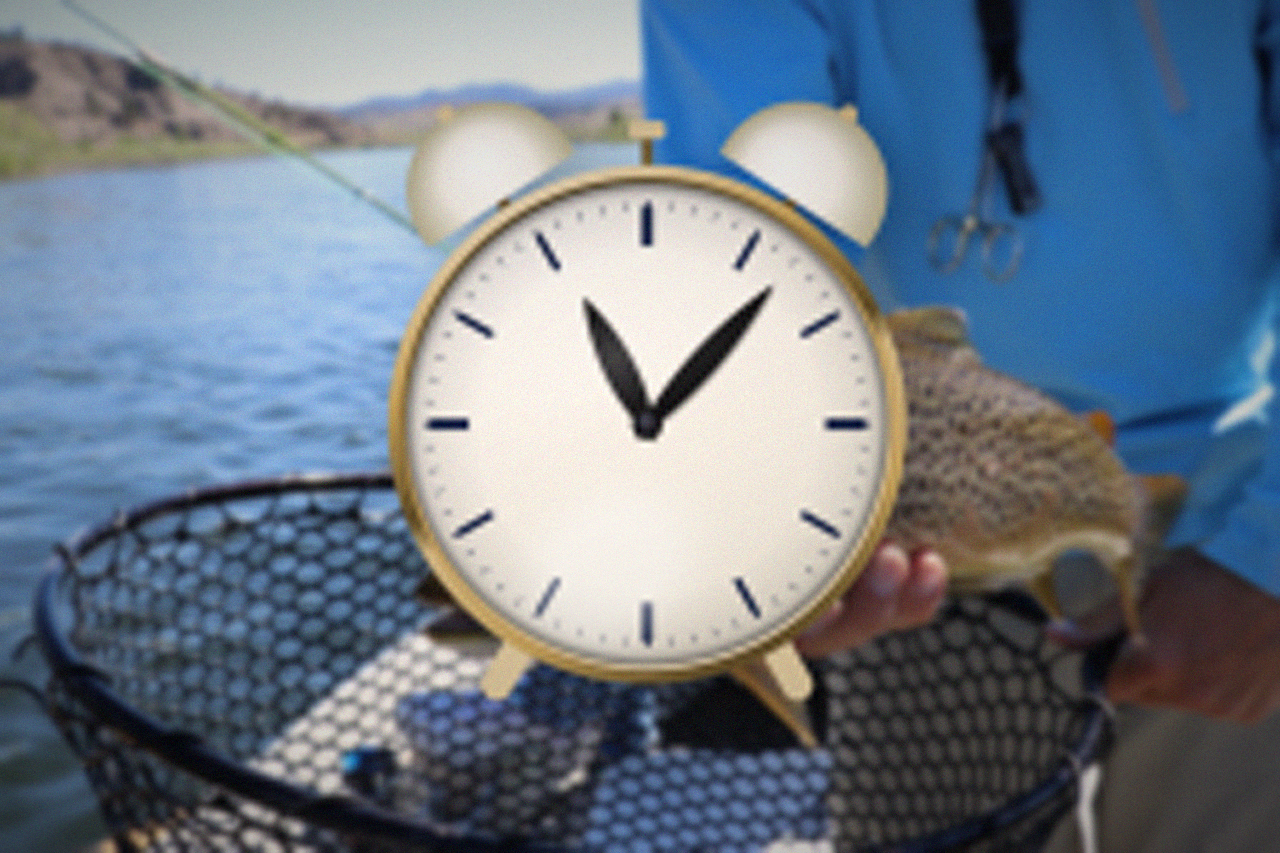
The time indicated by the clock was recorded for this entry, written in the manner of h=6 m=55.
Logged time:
h=11 m=7
